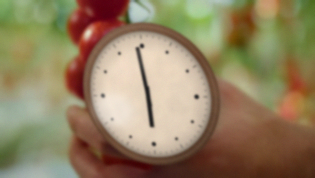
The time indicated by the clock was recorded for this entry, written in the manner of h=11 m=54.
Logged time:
h=5 m=59
